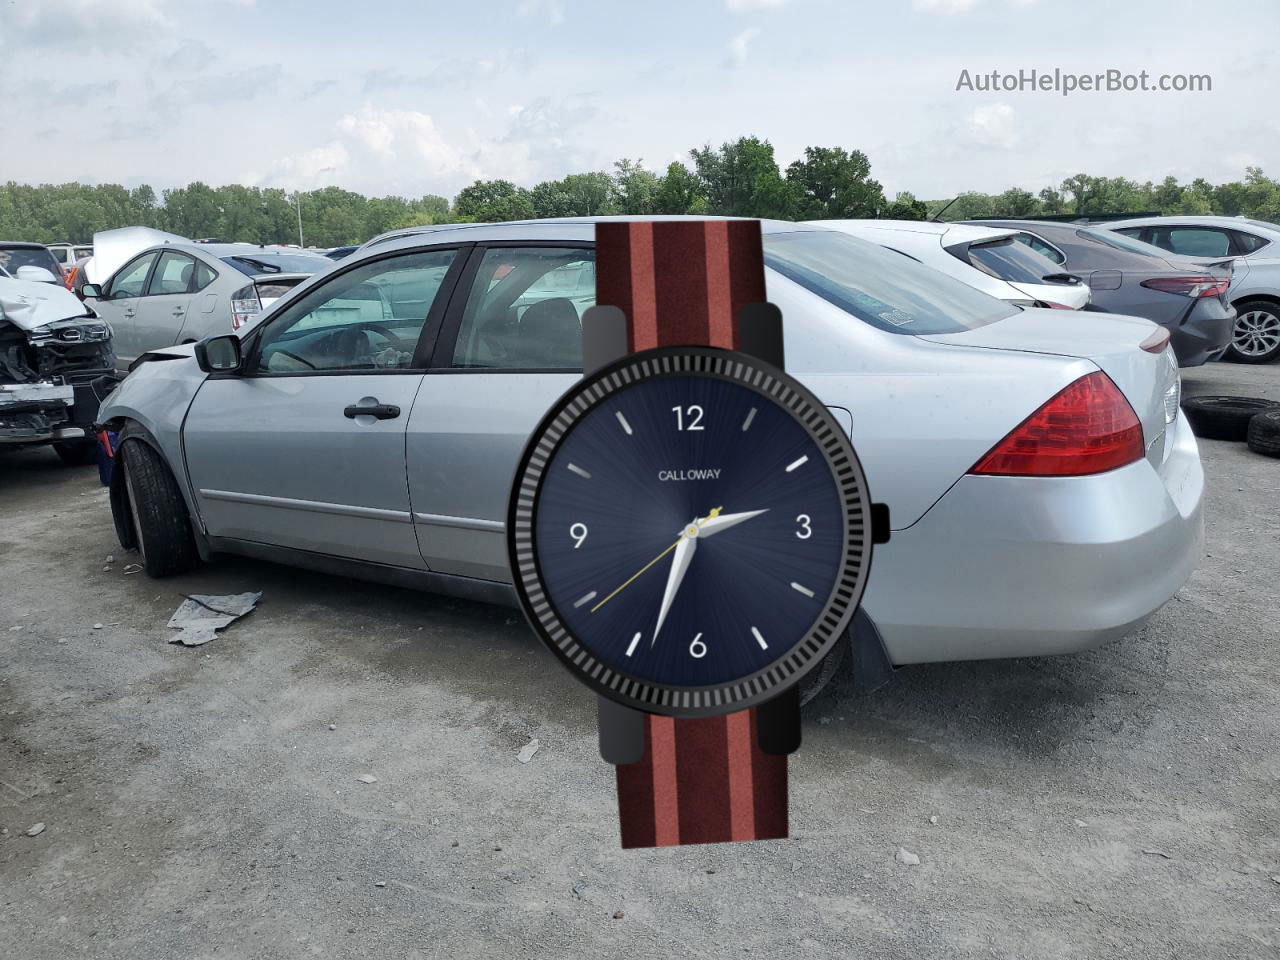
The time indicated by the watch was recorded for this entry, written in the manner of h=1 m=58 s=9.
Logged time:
h=2 m=33 s=39
